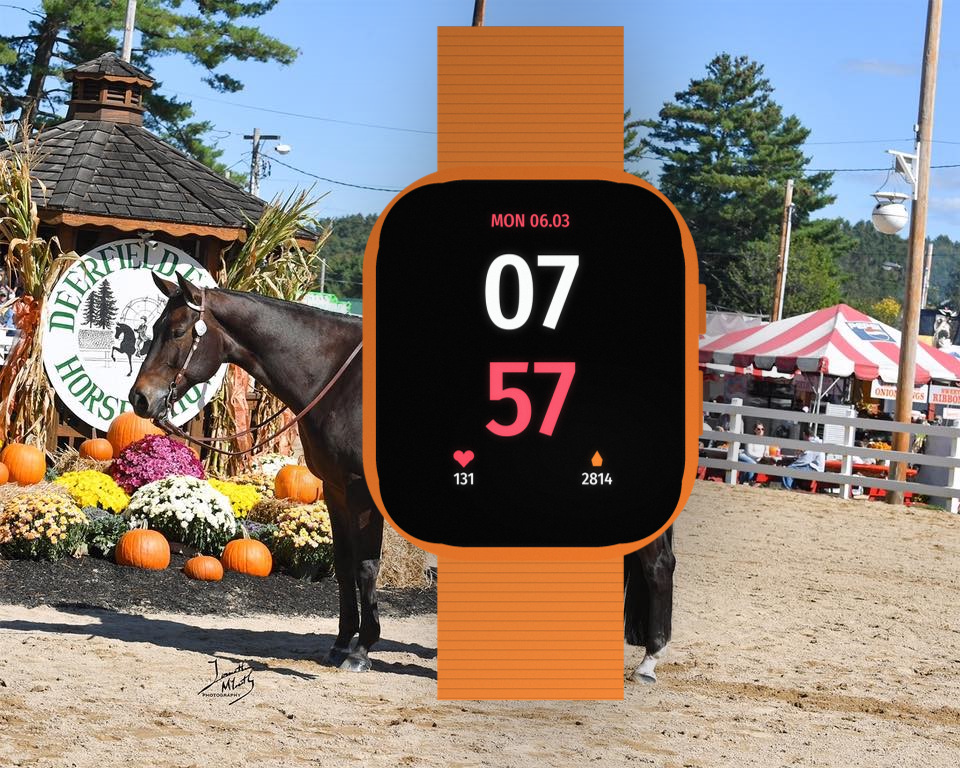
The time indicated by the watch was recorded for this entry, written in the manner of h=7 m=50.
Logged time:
h=7 m=57
